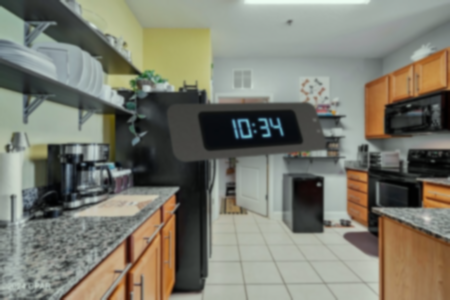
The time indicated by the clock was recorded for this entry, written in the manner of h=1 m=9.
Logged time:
h=10 m=34
